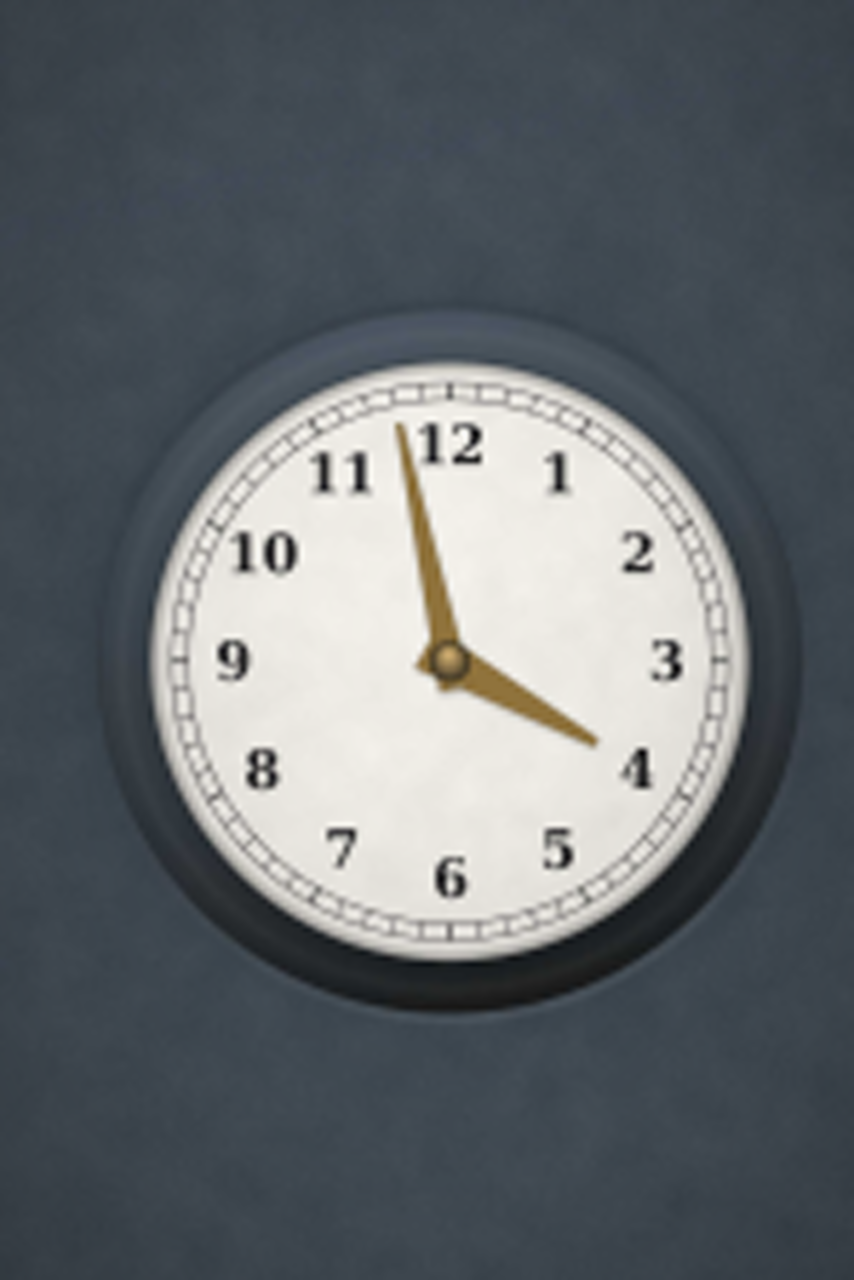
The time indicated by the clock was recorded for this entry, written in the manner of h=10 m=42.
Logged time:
h=3 m=58
